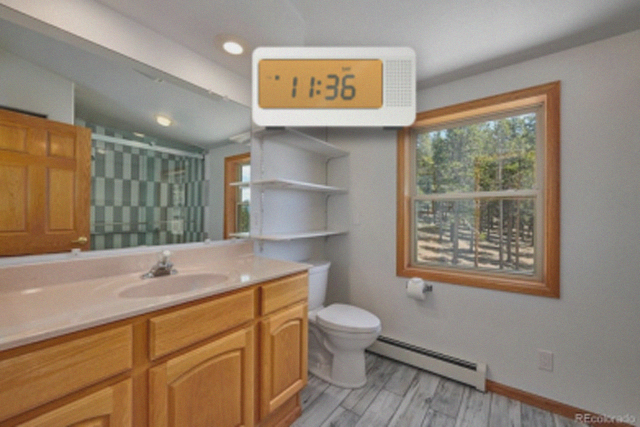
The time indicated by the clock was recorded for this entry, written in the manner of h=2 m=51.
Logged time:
h=11 m=36
